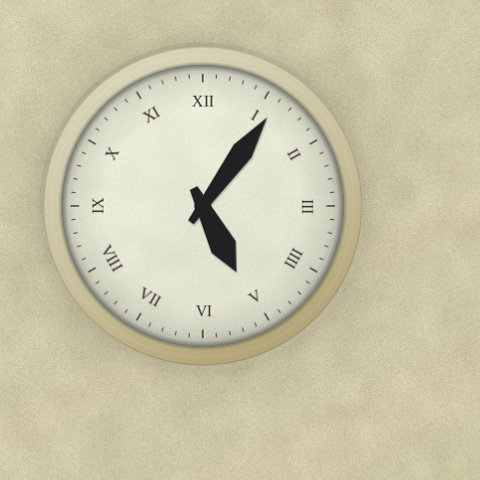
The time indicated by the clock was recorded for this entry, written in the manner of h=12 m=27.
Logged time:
h=5 m=6
